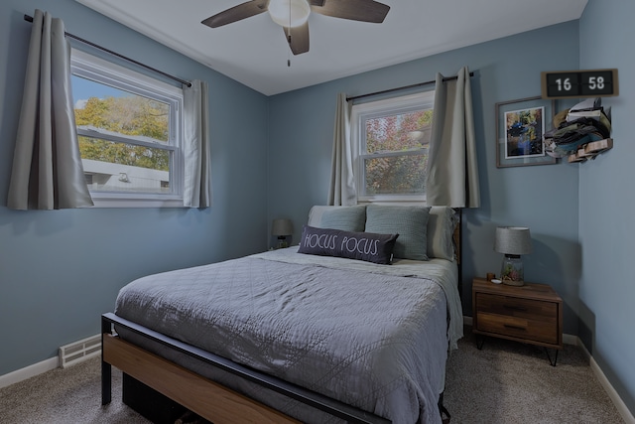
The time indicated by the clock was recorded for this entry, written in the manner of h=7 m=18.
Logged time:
h=16 m=58
